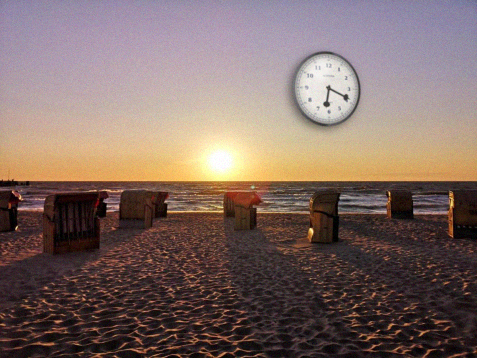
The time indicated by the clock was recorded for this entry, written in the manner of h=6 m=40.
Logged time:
h=6 m=19
